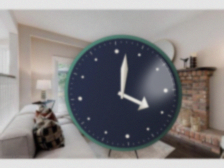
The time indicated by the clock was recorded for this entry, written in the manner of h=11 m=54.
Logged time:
h=4 m=2
